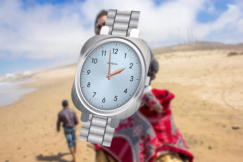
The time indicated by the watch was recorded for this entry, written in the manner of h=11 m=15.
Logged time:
h=1 m=58
